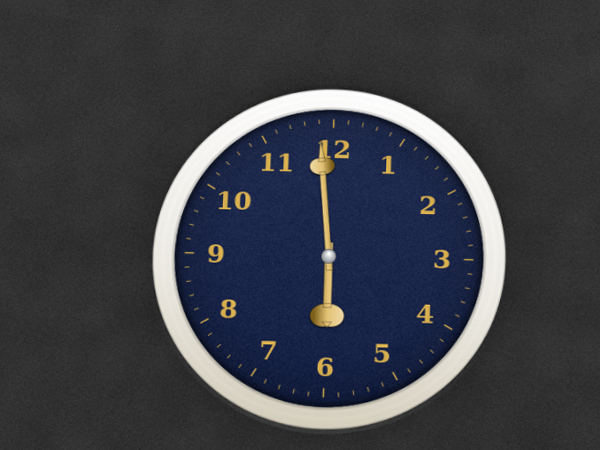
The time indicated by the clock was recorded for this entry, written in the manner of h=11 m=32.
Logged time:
h=5 m=59
